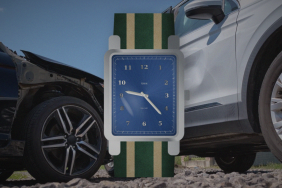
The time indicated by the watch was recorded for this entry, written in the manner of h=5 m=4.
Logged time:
h=9 m=23
